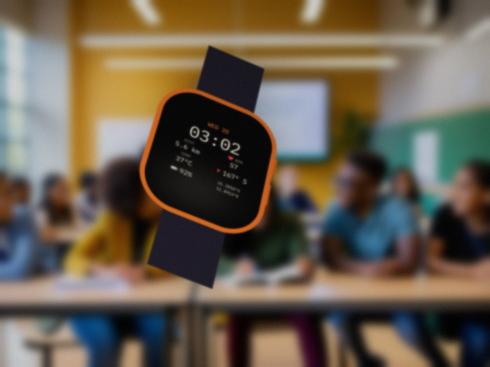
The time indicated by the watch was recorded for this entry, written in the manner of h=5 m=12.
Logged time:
h=3 m=2
